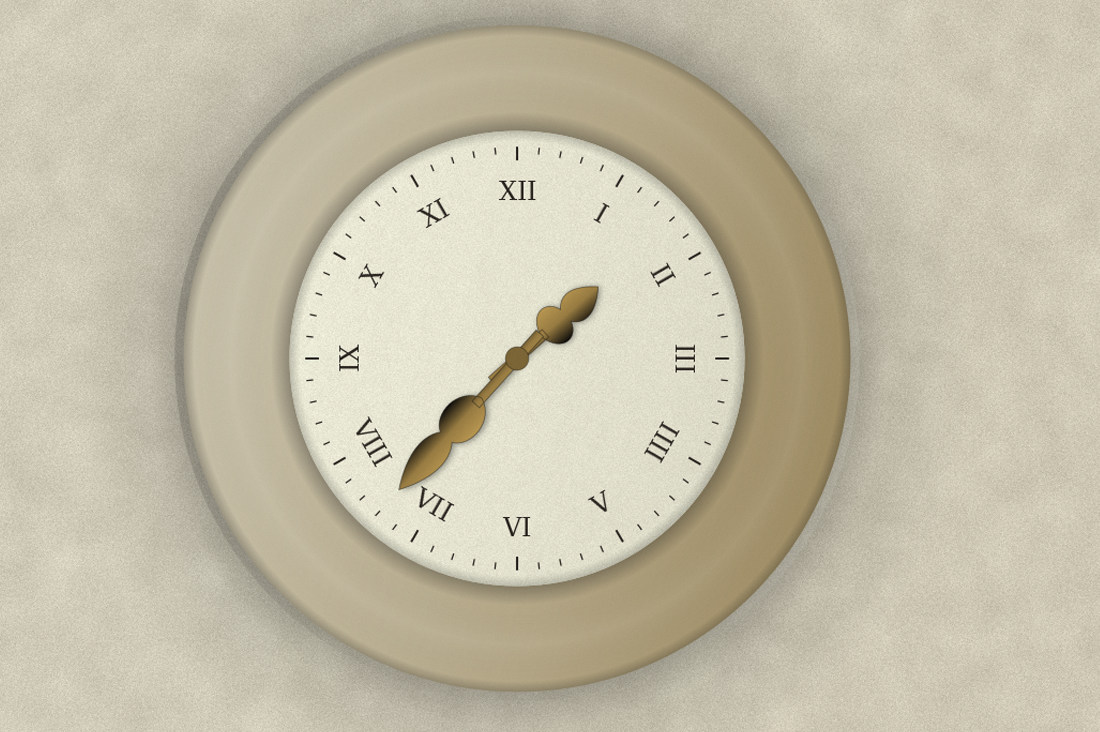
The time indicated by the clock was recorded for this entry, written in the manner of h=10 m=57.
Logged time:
h=1 m=37
